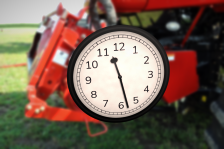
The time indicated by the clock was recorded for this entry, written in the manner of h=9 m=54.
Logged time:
h=11 m=28
